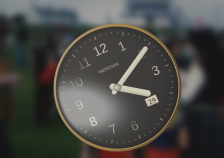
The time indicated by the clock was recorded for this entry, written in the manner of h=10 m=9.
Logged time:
h=4 m=10
